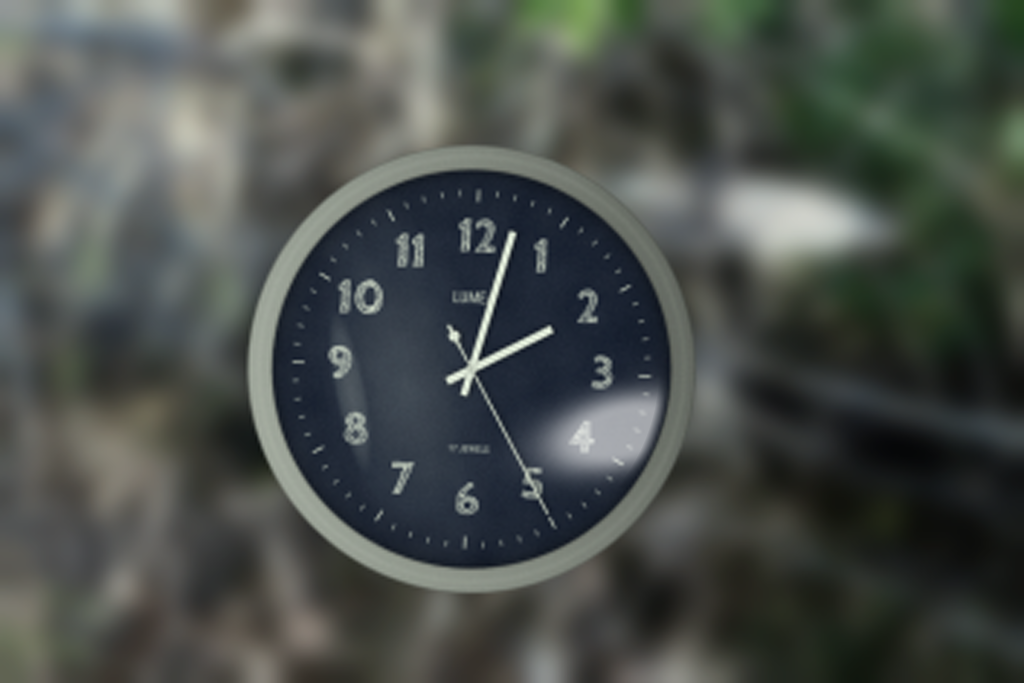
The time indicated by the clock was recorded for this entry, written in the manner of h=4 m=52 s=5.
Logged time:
h=2 m=2 s=25
